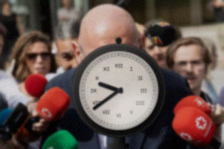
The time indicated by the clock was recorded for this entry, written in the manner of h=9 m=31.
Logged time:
h=9 m=39
